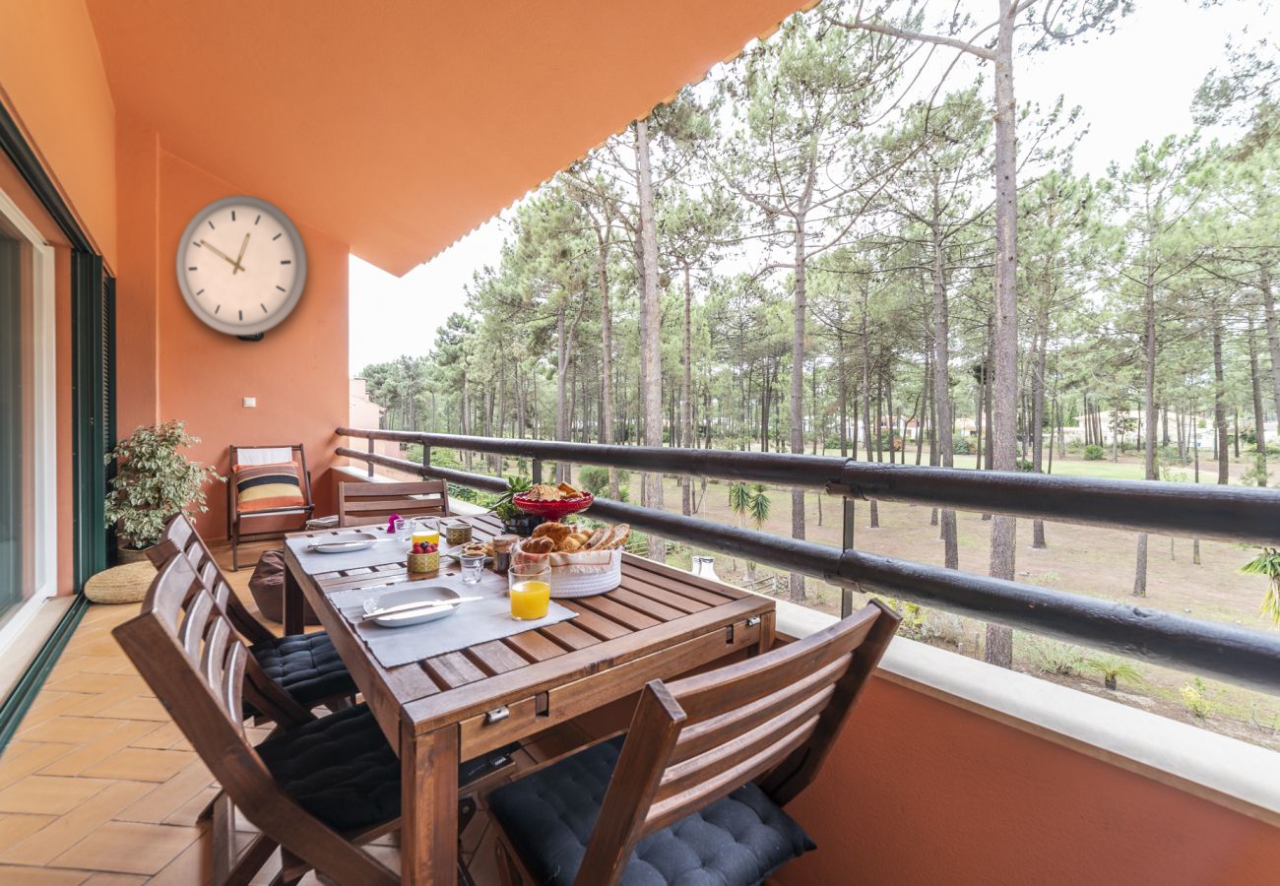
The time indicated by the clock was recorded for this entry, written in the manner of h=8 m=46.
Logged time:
h=12 m=51
